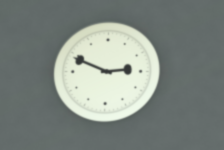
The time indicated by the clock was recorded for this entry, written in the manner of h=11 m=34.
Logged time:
h=2 m=49
